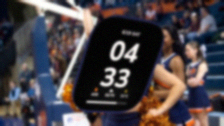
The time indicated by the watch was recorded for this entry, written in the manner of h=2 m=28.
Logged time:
h=4 m=33
